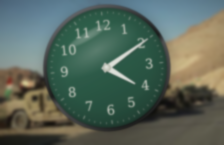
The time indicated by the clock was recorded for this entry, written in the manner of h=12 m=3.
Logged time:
h=4 m=10
